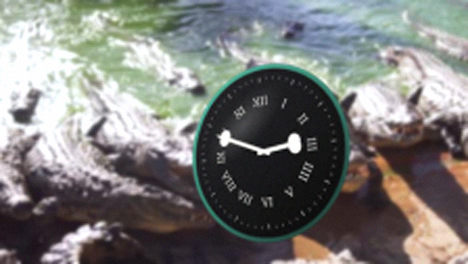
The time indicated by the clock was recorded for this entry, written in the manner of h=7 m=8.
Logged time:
h=2 m=49
